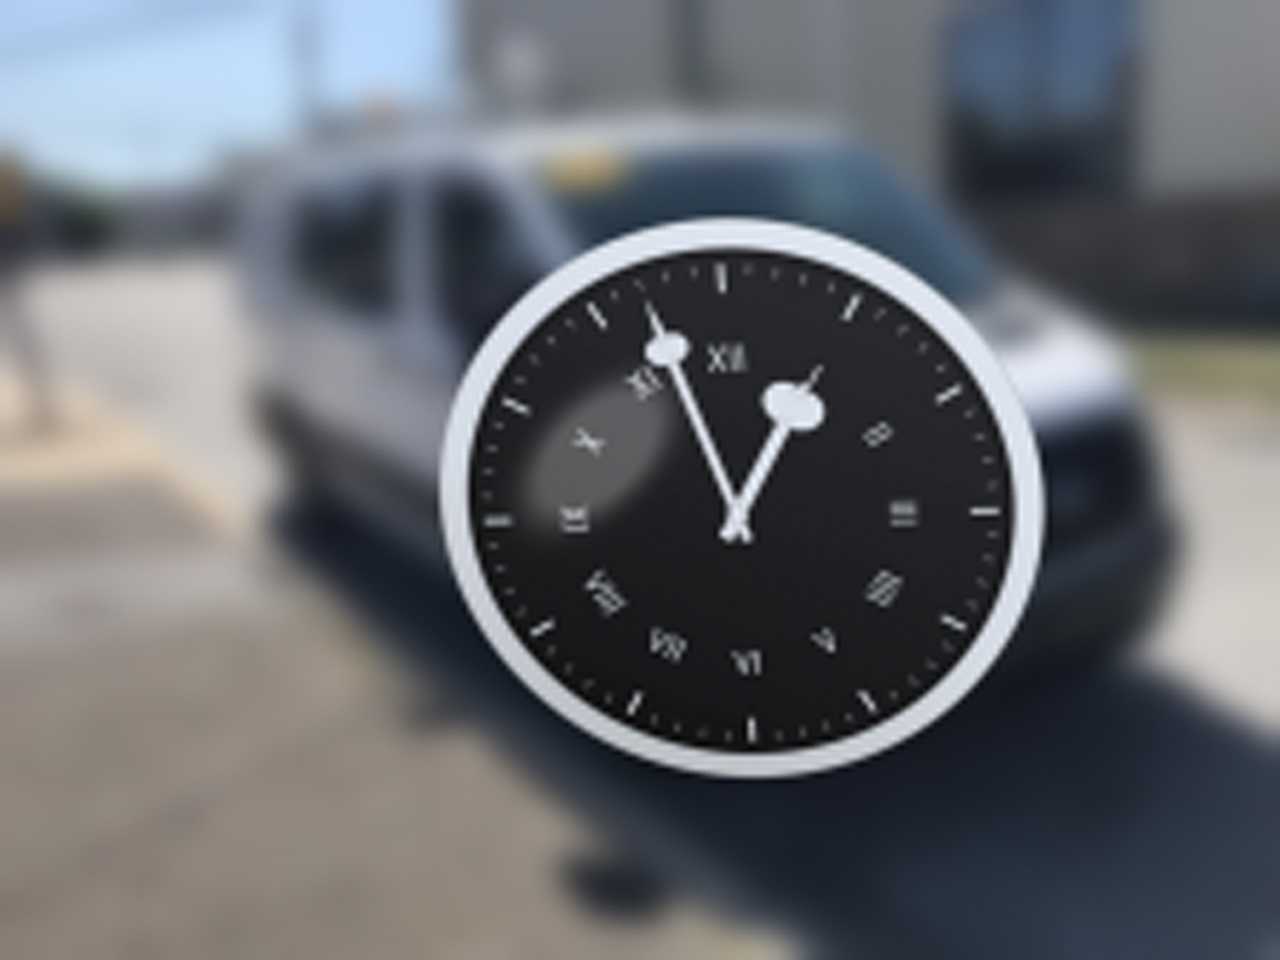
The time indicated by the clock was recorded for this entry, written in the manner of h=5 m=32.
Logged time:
h=12 m=57
